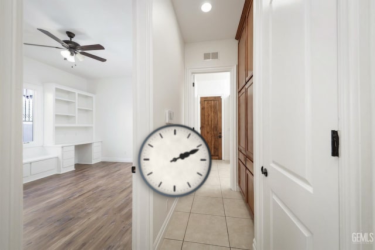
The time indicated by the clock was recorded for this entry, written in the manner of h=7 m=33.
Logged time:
h=2 m=11
